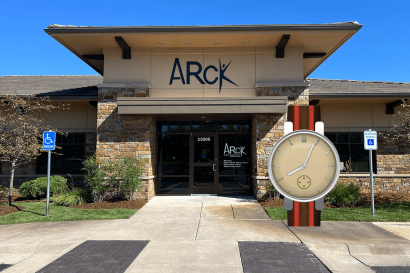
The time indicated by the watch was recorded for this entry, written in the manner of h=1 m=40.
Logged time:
h=8 m=4
